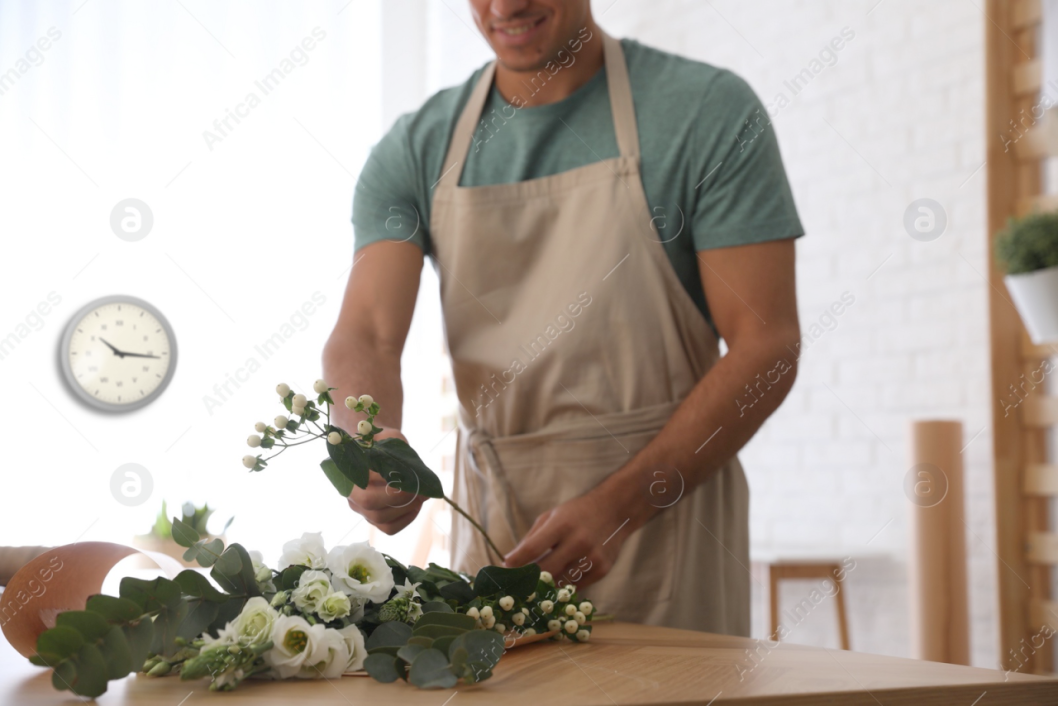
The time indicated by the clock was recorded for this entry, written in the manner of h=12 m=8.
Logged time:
h=10 m=16
